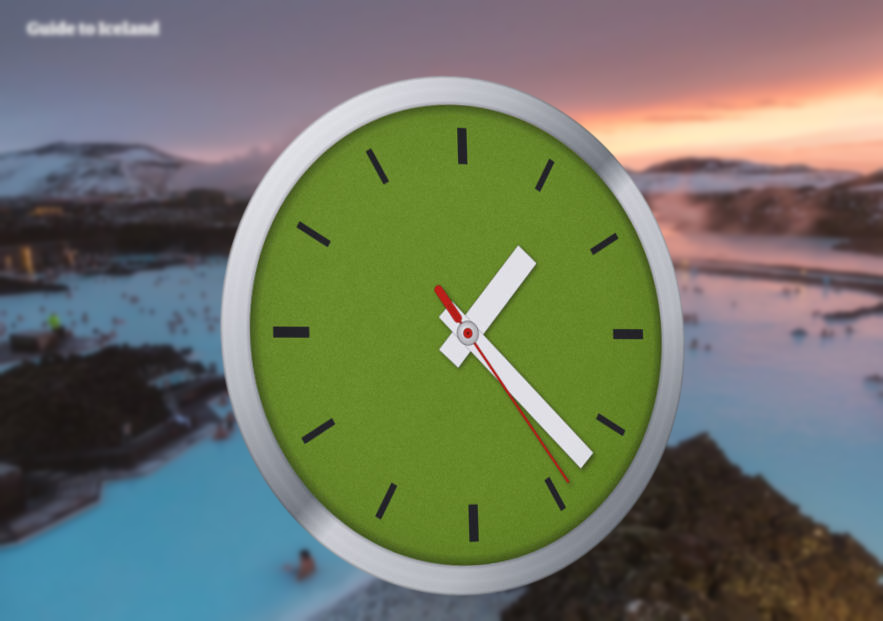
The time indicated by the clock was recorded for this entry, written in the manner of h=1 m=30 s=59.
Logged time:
h=1 m=22 s=24
